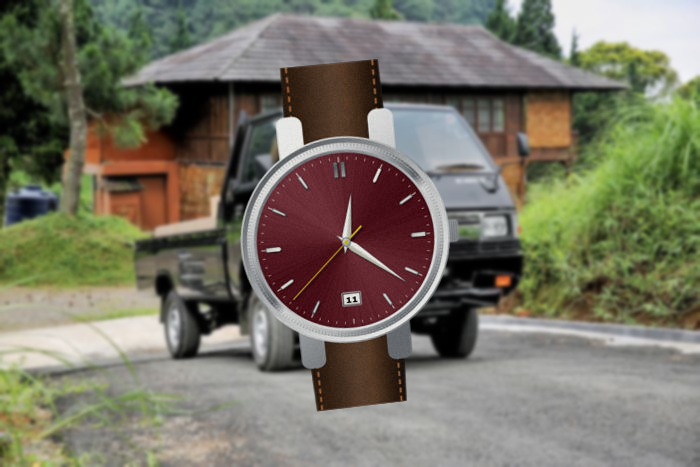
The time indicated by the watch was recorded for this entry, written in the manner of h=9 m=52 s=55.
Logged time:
h=12 m=21 s=38
